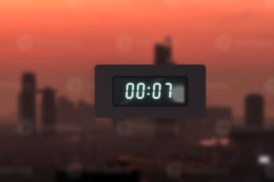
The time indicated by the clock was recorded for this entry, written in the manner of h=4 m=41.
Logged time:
h=0 m=7
